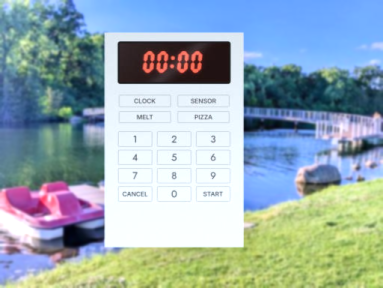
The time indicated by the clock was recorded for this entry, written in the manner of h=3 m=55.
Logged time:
h=0 m=0
